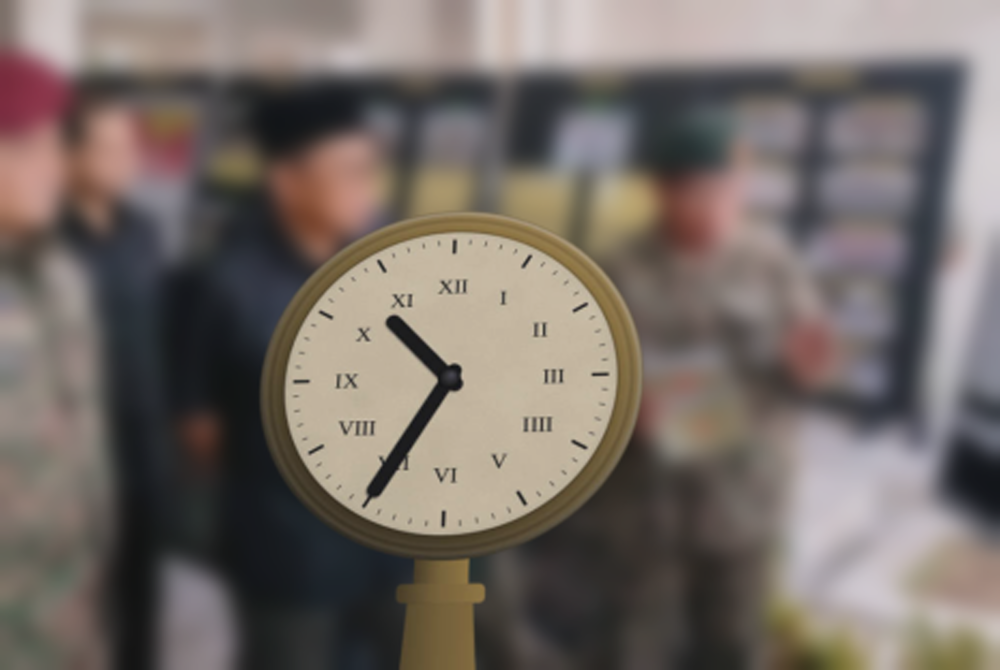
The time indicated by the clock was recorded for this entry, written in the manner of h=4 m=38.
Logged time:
h=10 m=35
